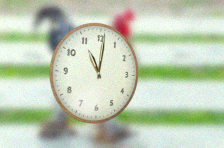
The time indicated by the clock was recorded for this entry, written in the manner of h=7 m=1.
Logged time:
h=11 m=1
